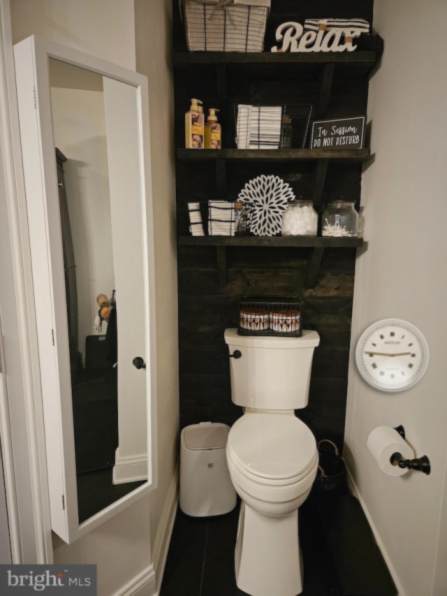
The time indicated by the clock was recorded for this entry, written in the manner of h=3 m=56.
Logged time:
h=2 m=46
